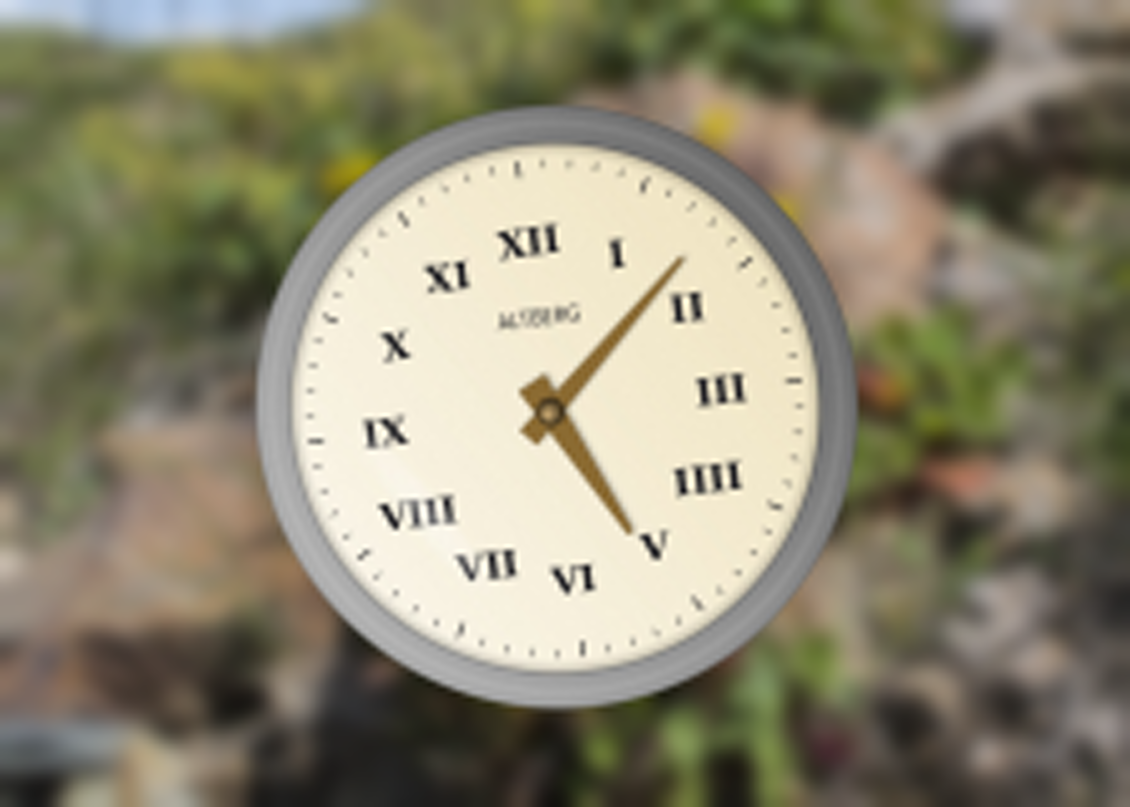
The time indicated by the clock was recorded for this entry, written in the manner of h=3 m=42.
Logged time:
h=5 m=8
